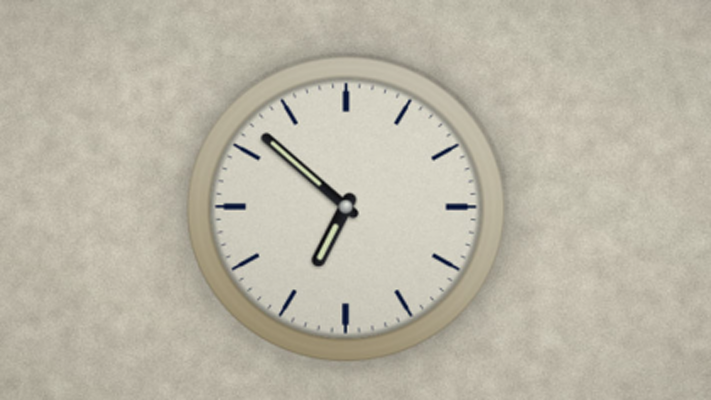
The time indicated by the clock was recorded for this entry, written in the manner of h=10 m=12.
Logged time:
h=6 m=52
